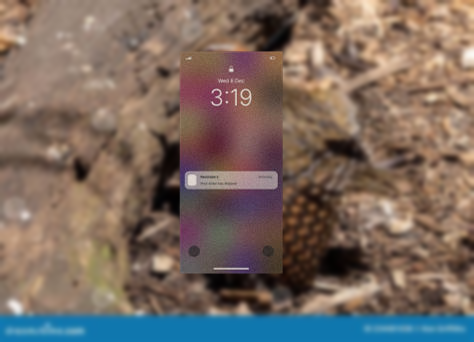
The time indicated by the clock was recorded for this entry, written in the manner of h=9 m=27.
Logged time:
h=3 m=19
